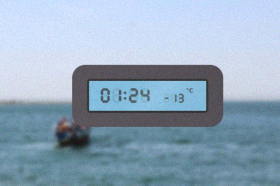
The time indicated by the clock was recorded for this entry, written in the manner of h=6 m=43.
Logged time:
h=1 m=24
